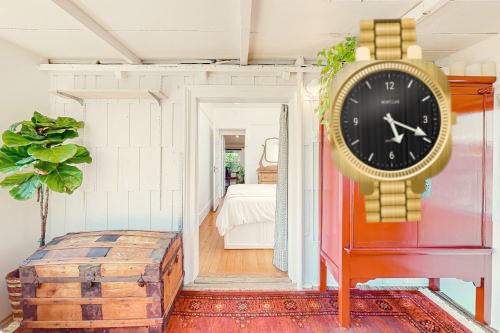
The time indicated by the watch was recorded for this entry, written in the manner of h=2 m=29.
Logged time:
h=5 m=19
